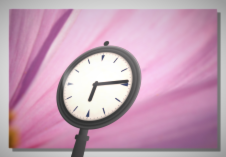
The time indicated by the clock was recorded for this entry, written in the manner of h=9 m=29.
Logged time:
h=6 m=14
